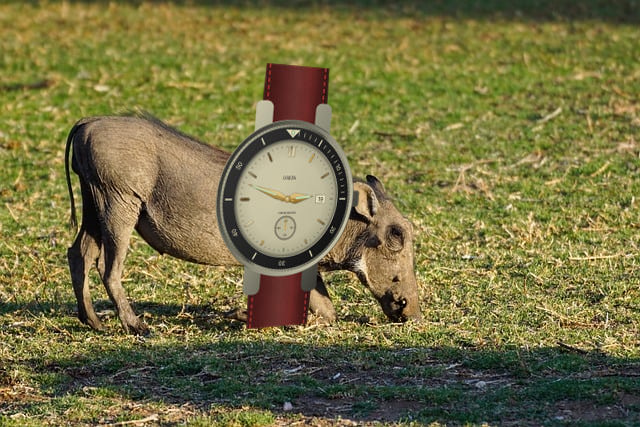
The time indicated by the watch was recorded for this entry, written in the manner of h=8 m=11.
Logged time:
h=2 m=48
